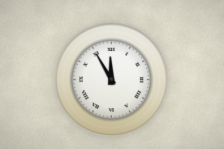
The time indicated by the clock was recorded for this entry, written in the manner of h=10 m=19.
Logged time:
h=11 m=55
